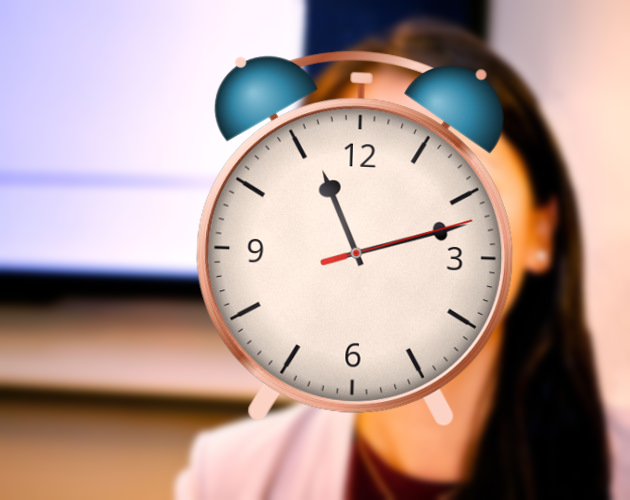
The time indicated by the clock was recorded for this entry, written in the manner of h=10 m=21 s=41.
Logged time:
h=11 m=12 s=12
